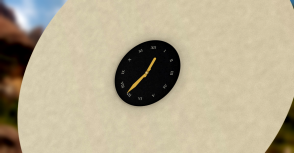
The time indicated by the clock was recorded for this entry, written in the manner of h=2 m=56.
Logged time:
h=12 m=36
